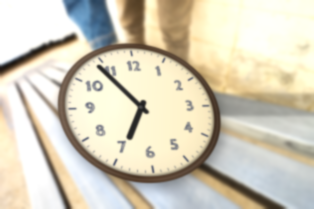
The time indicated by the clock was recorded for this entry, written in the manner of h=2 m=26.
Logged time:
h=6 m=54
